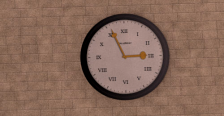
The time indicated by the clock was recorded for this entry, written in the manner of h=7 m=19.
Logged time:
h=2 m=56
